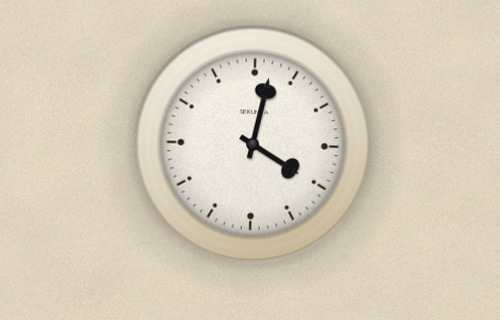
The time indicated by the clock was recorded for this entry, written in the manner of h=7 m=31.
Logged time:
h=4 m=2
